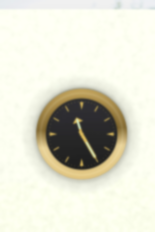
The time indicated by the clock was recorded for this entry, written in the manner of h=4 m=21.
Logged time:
h=11 m=25
